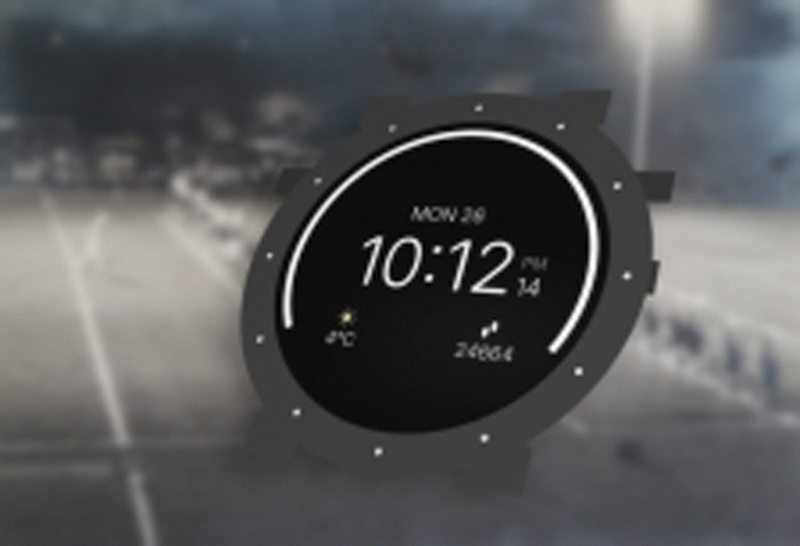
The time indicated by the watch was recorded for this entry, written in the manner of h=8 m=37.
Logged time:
h=10 m=12
